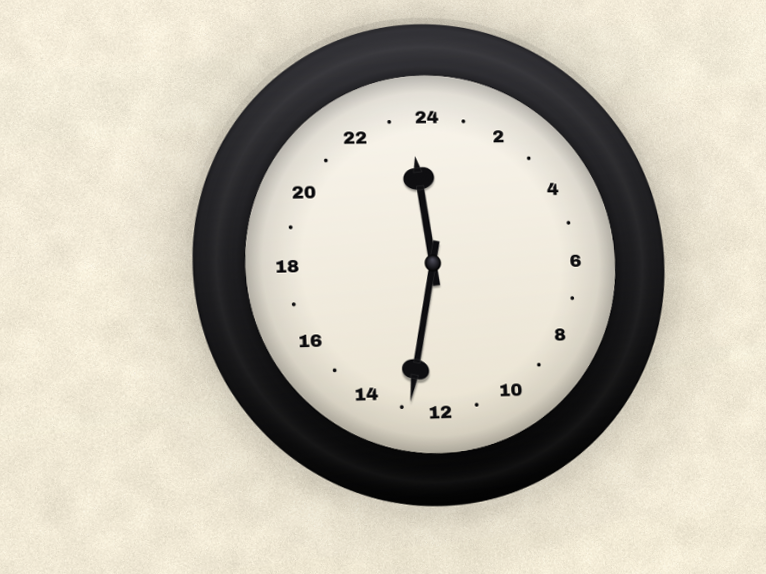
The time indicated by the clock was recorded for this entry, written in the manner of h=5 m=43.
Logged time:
h=23 m=32
